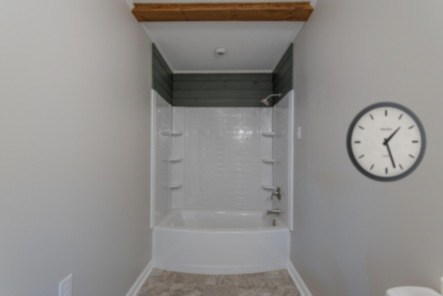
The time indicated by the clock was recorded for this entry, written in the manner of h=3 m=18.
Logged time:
h=1 m=27
